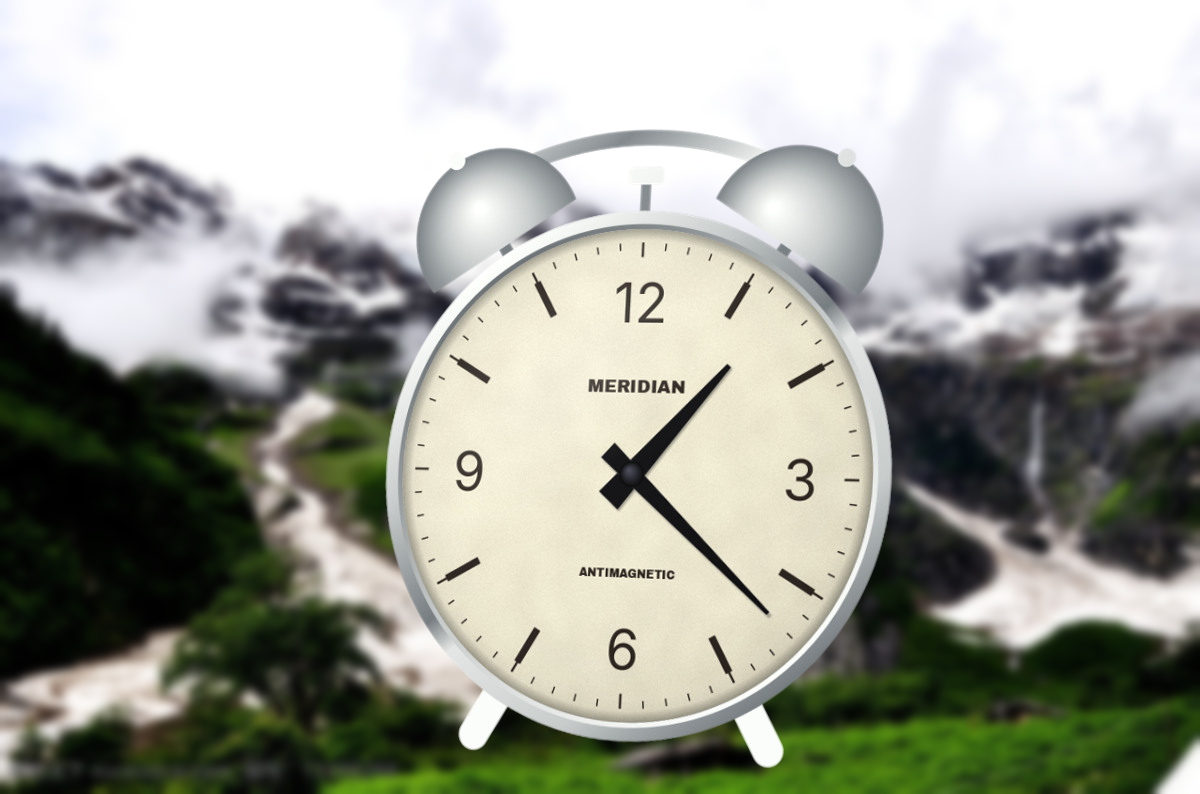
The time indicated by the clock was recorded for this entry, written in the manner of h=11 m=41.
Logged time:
h=1 m=22
